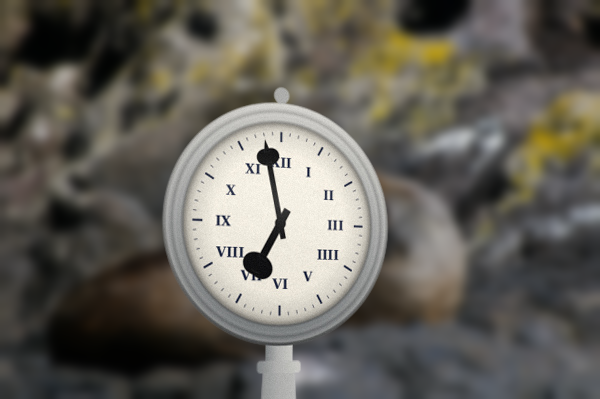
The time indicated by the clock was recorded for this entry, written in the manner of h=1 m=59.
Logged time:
h=6 m=58
